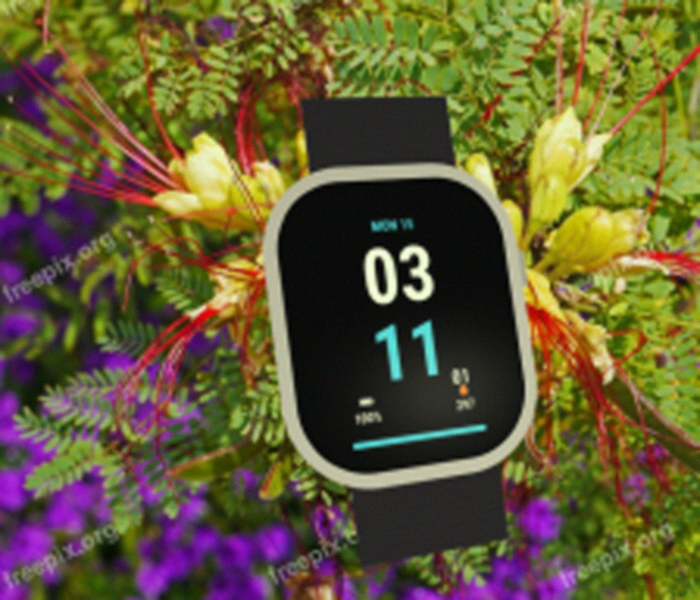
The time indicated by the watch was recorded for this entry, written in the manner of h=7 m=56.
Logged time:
h=3 m=11
